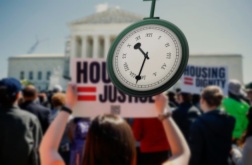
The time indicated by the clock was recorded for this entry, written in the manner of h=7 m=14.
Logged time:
h=10 m=32
